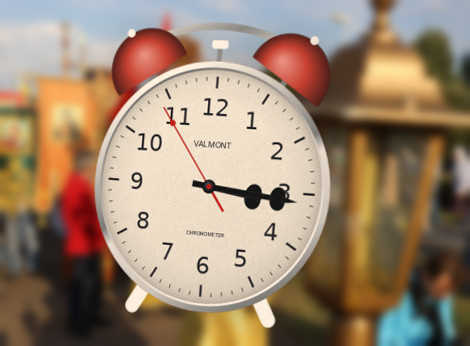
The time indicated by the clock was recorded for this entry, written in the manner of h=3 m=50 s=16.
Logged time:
h=3 m=15 s=54
